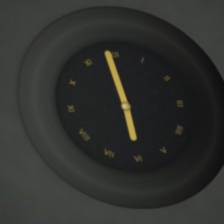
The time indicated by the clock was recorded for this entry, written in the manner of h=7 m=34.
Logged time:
h=5 m=59
